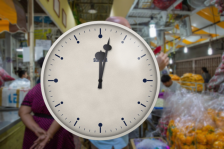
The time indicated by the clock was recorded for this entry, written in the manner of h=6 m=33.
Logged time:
h=12 m=2
